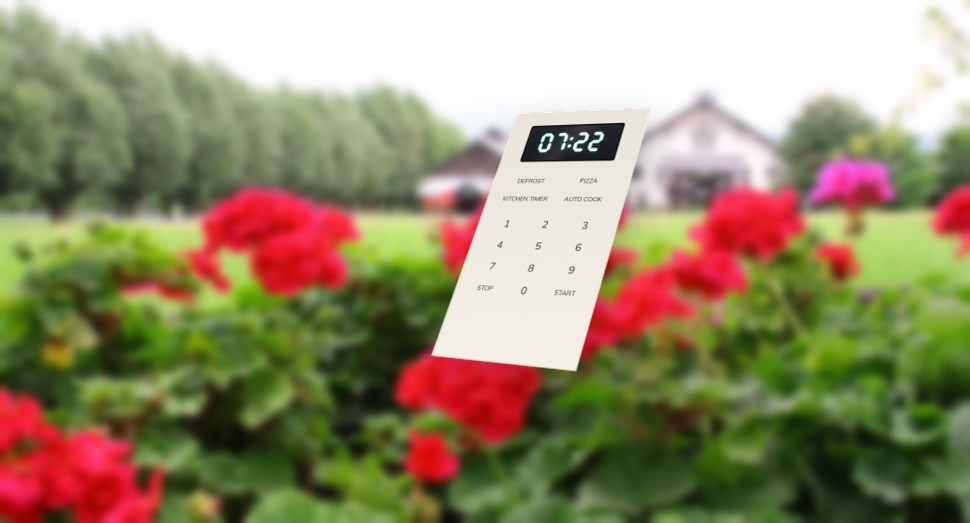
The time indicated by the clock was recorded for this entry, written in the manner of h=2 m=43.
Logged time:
h=7 m=22
